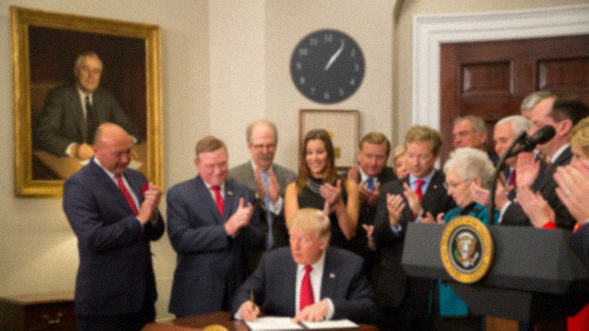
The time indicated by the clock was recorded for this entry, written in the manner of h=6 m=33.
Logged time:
h=1 m=6
